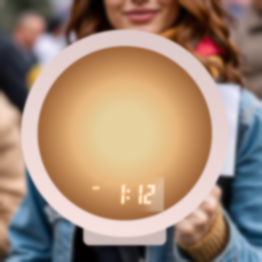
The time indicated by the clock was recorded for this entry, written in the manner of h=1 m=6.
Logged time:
h=1 m=12
